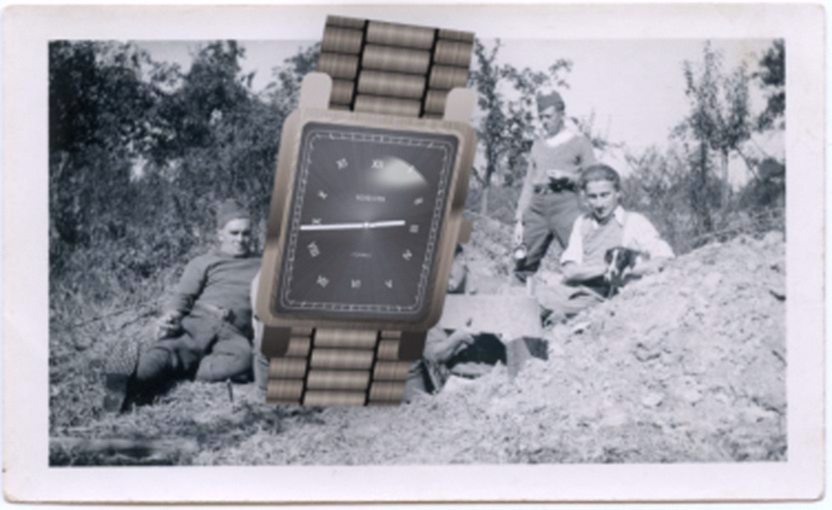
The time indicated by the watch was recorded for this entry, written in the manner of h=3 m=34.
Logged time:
h=2 m=44
